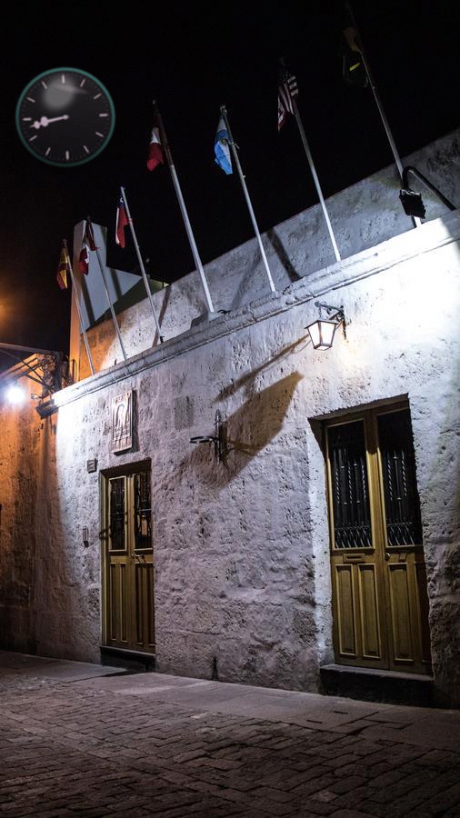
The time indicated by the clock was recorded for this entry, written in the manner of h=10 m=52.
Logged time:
h=8 m=43
